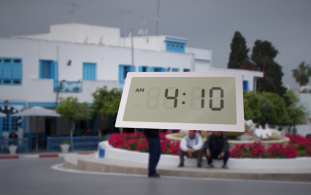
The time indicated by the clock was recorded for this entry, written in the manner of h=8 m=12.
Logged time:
h=4 m=10
